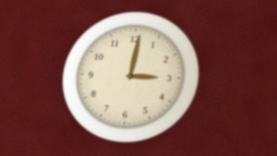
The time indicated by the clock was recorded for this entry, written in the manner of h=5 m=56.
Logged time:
h=3 m=1
